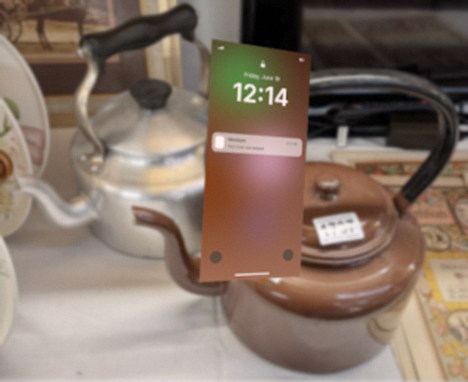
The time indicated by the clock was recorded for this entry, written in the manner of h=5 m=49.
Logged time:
h=12 m=14
